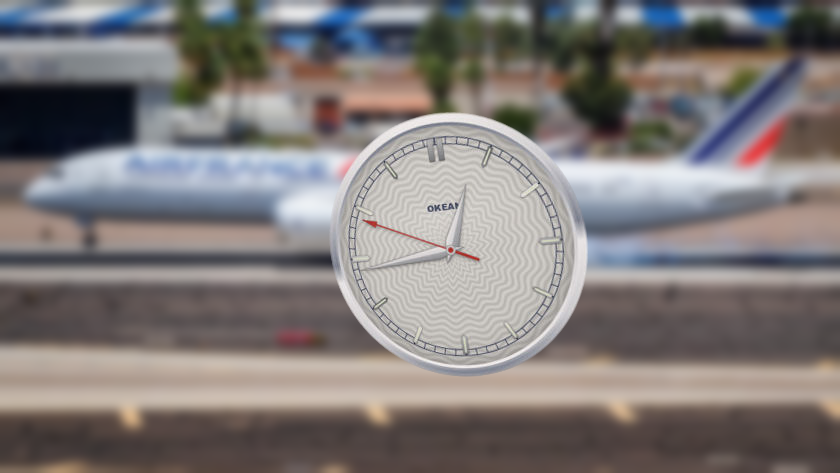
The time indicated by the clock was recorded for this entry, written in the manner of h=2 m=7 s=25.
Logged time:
h=12 m=43 s=49
